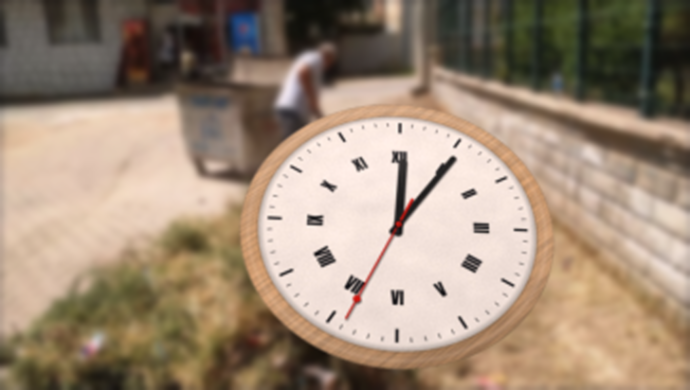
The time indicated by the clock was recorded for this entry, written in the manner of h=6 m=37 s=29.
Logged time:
h=12 m=5 s=34
